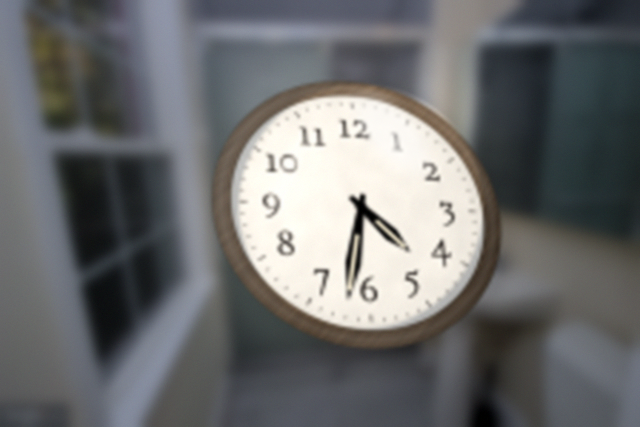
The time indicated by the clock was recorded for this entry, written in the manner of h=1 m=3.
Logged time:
h=4 m=32
